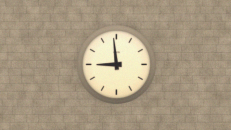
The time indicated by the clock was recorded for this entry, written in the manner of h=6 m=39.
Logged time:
h=8 m=59
